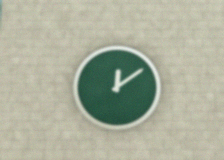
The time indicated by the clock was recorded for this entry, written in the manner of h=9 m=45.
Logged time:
h=12 m=9
